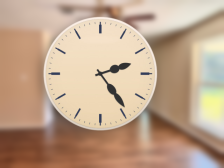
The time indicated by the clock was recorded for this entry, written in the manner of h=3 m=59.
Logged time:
h=2 m=24
